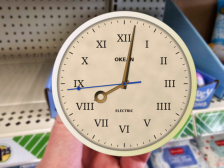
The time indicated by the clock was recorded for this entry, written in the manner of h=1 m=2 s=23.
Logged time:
h=8 m=1 s=44
